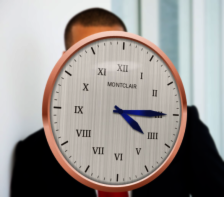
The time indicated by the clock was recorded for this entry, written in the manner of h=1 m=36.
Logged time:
h=4 m=15
